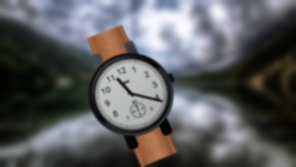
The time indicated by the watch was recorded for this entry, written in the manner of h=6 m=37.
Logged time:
h=11 m=21
